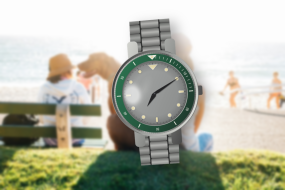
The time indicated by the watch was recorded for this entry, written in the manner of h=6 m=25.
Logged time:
h=7 m=10
